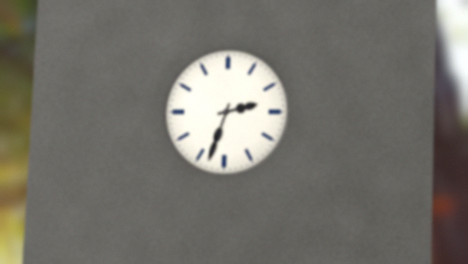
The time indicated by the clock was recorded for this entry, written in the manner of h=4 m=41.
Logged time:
h=2 m=33
